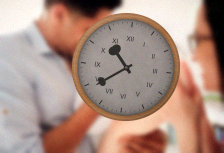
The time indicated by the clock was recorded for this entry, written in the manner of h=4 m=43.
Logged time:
h=10 m=39
